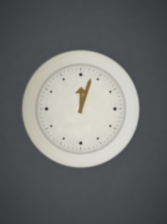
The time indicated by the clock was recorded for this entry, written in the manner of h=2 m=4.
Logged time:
h=12 m=3
